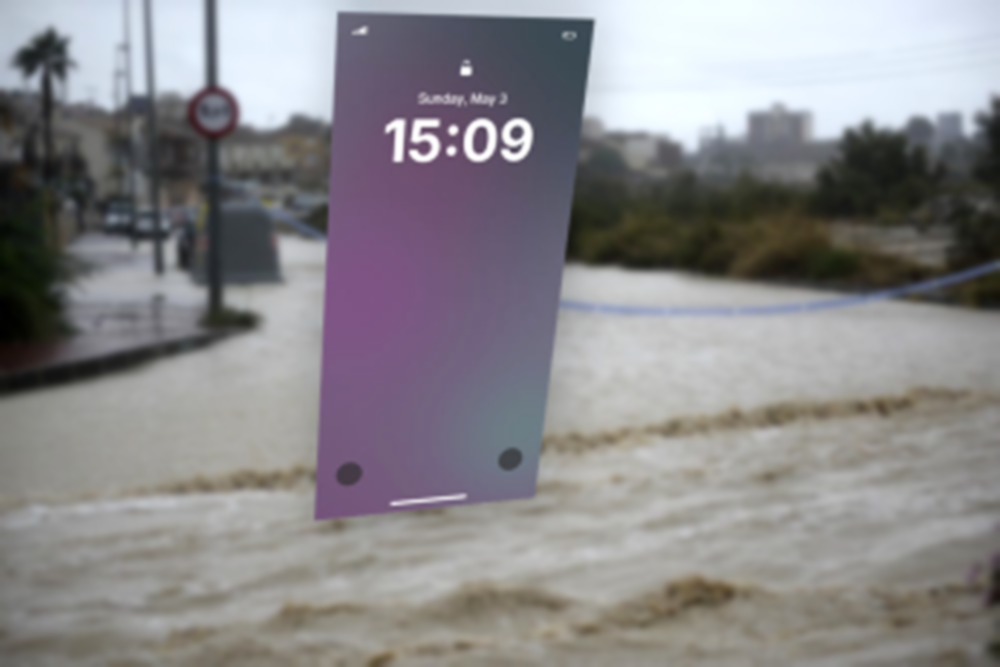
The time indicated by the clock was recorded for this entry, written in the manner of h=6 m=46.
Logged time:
h=15 m=9
